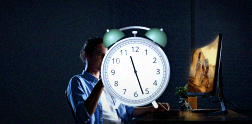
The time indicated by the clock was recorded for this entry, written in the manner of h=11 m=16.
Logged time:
h=11 m=27
